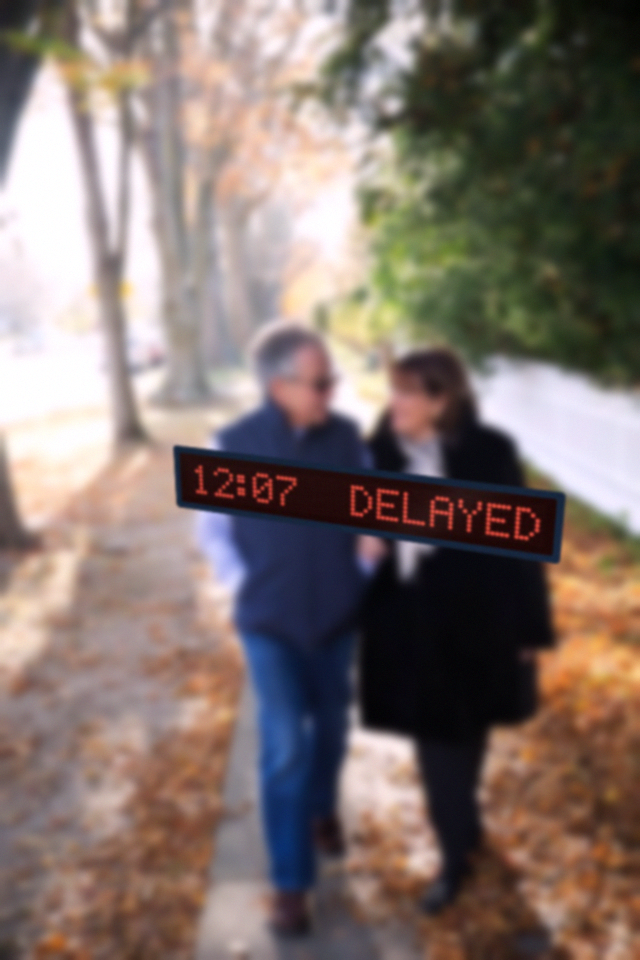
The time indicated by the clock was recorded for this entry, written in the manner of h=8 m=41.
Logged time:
h=12 m=7
